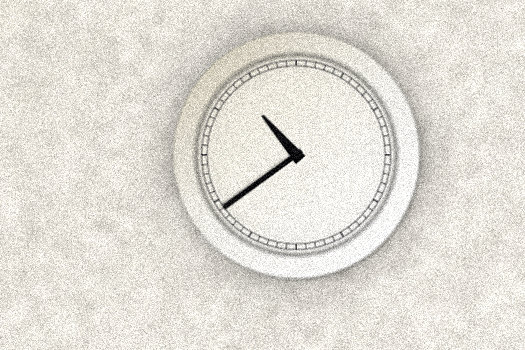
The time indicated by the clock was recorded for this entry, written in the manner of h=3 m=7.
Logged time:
h=10 m=39
